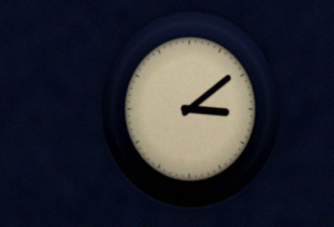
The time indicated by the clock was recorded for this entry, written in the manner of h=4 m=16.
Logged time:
h=3 m=9
